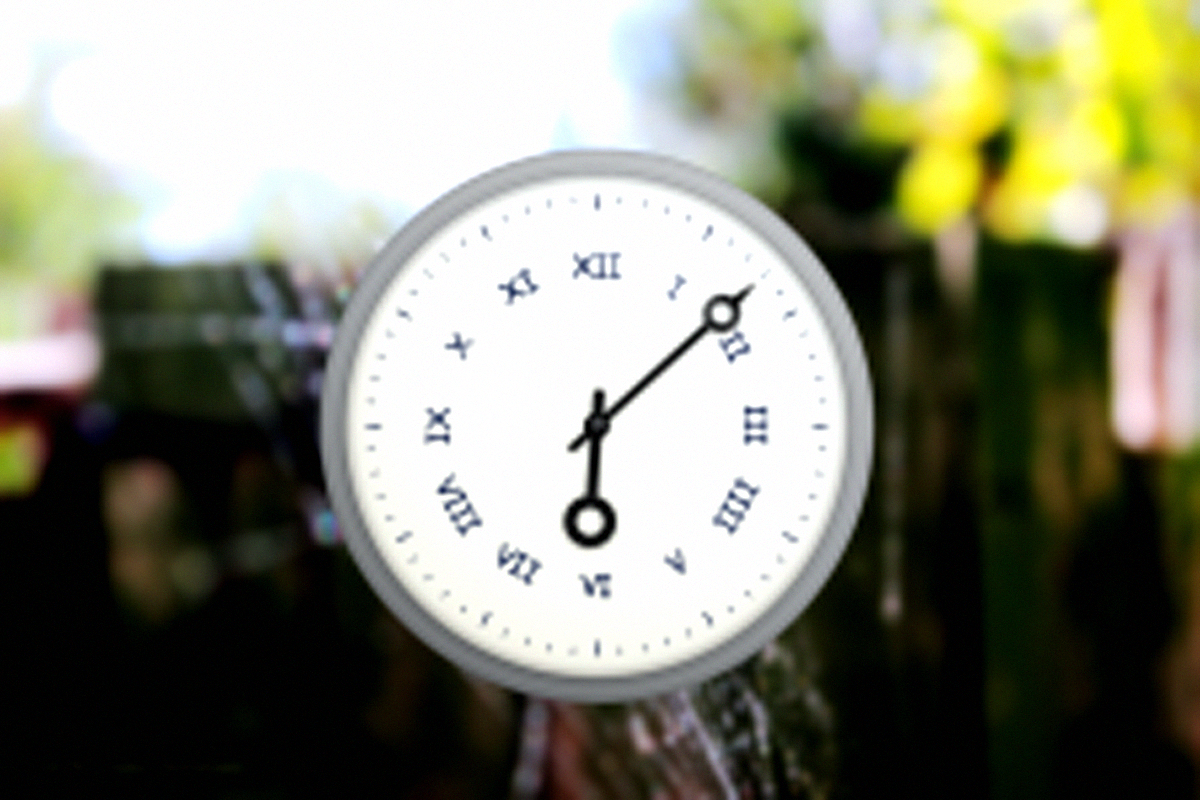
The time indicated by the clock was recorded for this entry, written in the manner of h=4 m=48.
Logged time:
h=6 m=8
